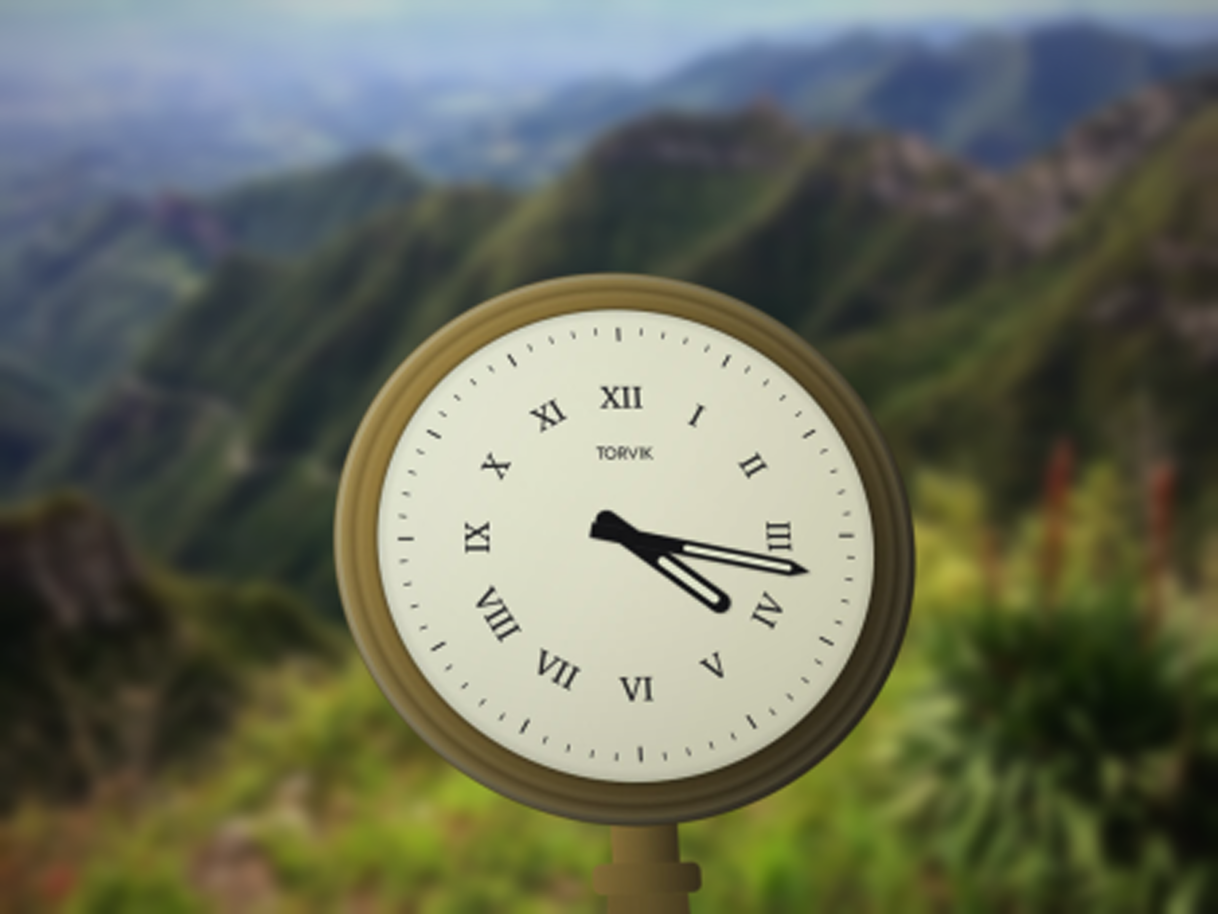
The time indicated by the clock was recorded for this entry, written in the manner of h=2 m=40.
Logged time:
h=4 m=17
